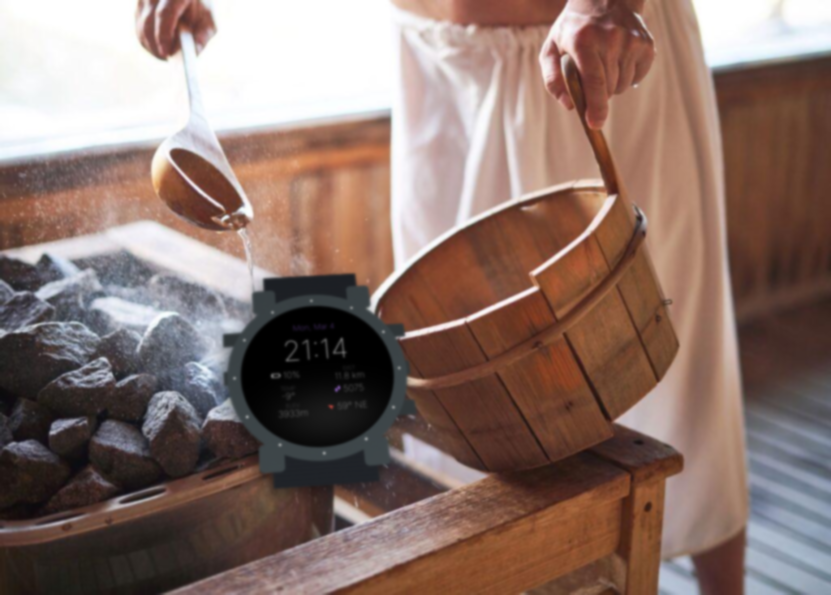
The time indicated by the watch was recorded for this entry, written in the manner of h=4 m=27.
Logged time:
h=21 m=14
